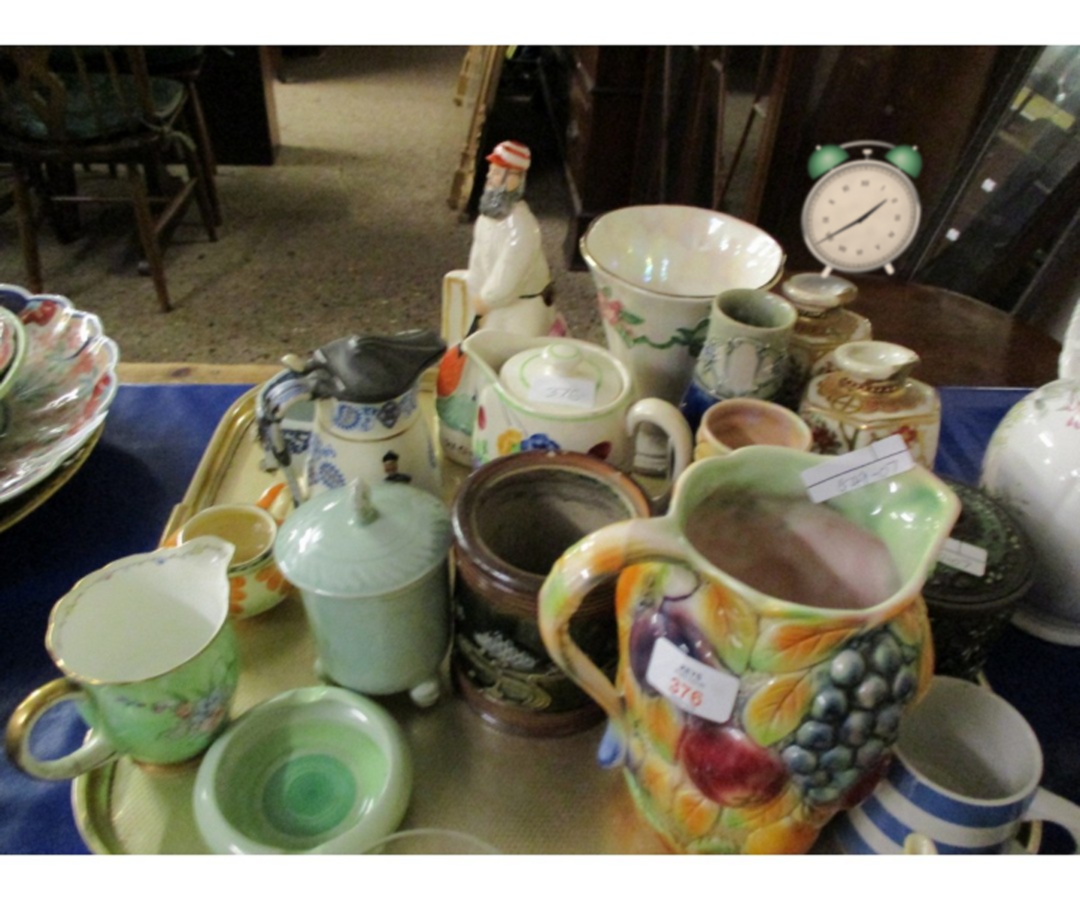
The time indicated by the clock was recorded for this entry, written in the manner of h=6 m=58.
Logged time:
h=1 m=40
